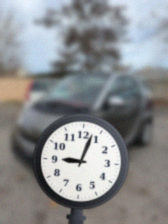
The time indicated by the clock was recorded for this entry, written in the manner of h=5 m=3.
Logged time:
h=9 m=3
